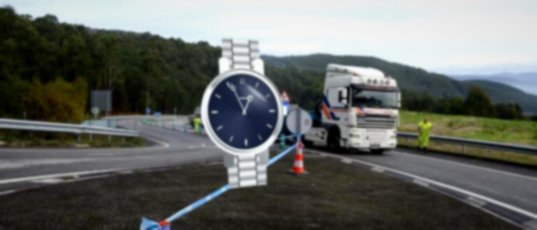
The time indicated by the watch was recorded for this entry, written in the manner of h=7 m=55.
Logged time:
h=12 m=56
